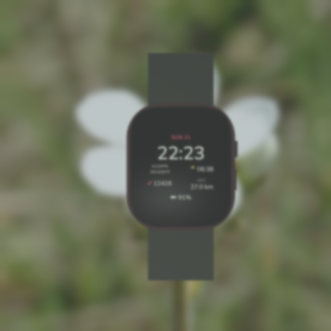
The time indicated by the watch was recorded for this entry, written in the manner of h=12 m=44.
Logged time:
h=22 m=23
